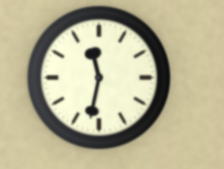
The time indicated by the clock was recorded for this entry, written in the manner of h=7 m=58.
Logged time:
h=11 m=32
